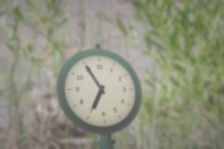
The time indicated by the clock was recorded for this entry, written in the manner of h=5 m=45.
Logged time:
h=6 m=55
